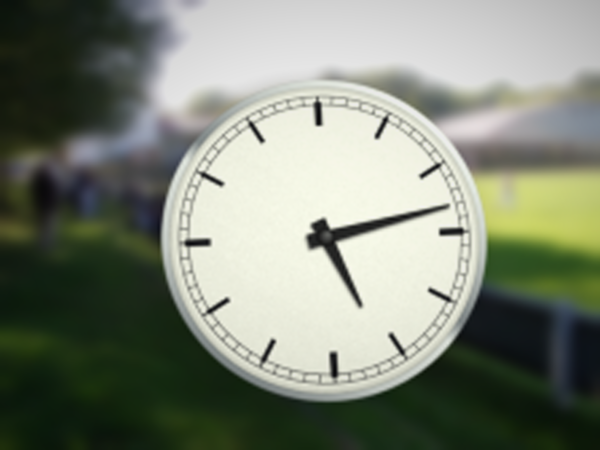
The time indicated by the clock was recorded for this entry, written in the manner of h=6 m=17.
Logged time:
h=5 m=13
